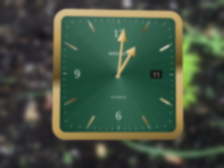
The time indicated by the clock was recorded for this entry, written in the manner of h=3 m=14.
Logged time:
h=1 m=1
